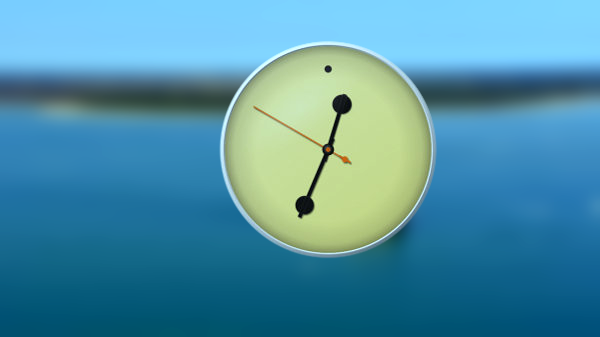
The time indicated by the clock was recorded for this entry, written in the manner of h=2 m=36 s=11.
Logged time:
h=12 m=33 s=50
